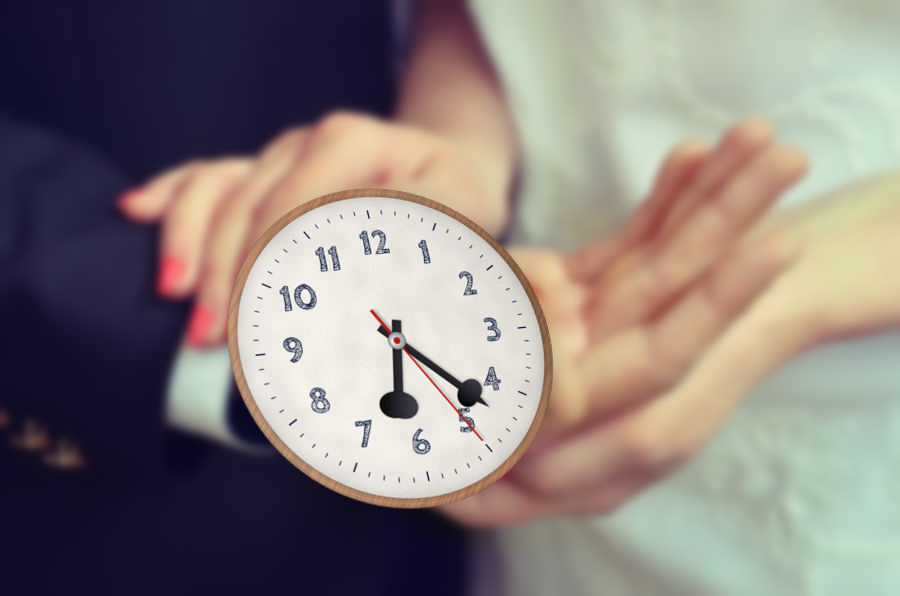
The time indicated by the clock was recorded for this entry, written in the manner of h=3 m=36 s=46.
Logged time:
h=6 m=22 s=25
